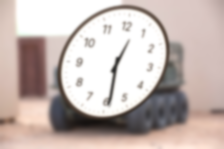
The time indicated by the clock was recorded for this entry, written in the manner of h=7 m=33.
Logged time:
h=12 m=29
